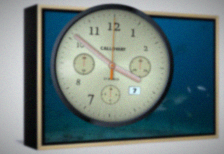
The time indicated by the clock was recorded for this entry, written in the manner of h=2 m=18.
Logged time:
h=3 m=51
